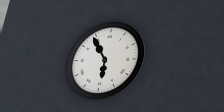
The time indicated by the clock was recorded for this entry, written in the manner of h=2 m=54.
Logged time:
h=5 m=54
